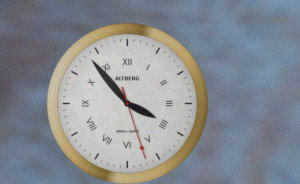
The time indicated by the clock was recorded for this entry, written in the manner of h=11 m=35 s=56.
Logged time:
h=3 m=53 s=27
